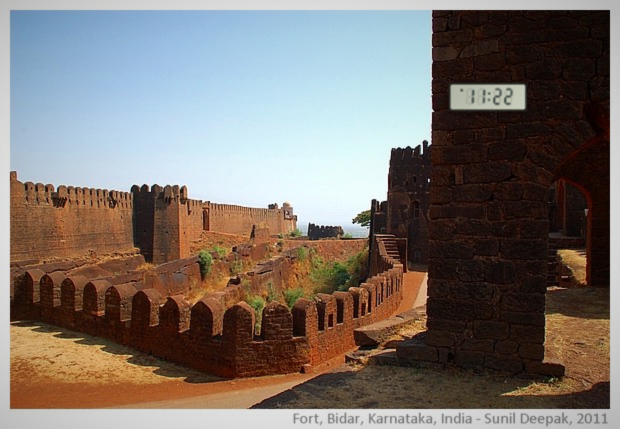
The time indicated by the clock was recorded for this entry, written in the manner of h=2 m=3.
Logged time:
h=11 m=22
